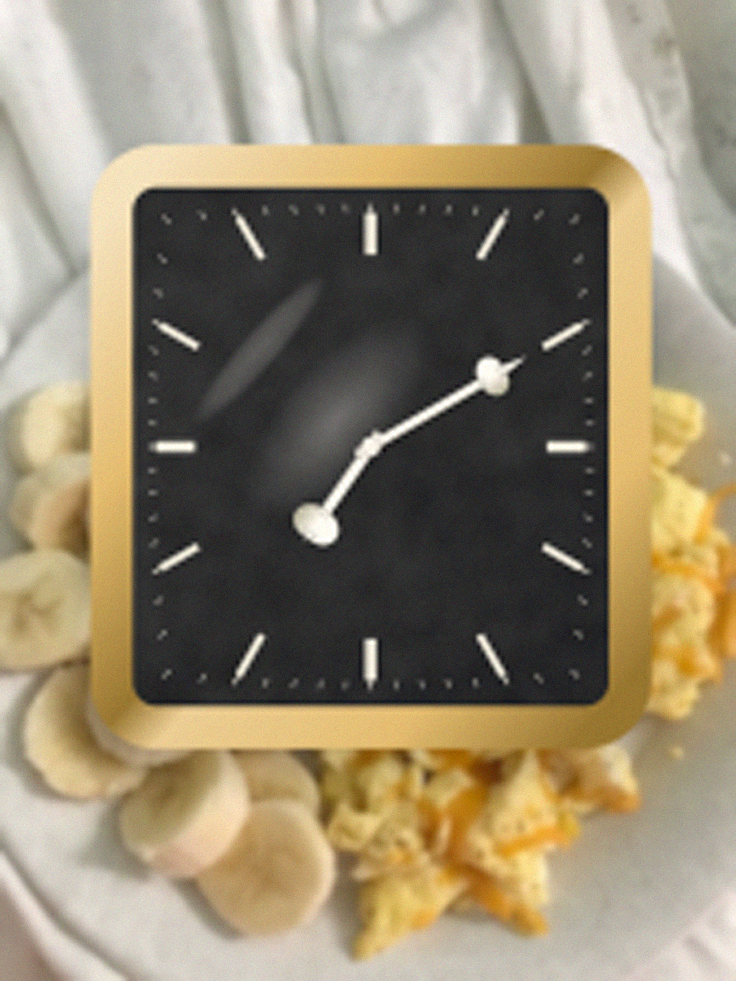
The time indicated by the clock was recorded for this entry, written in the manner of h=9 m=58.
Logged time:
h=7 m=10
